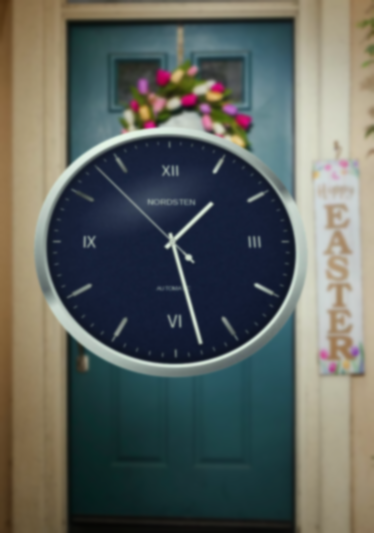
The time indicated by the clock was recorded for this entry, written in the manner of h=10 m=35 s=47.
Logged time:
h=1 m=27 s=53
